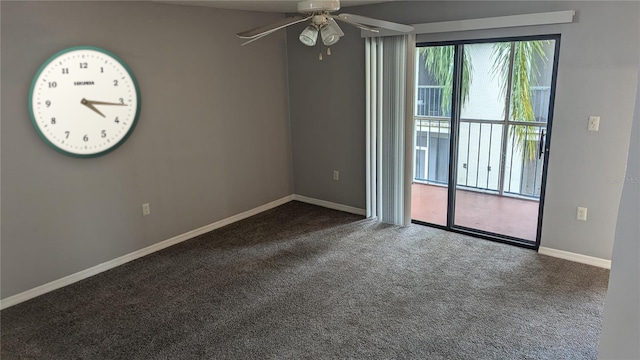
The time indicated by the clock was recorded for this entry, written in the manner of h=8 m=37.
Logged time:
h=4 m=16
